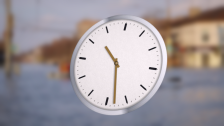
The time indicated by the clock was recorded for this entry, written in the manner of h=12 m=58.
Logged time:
h=10 m=28
